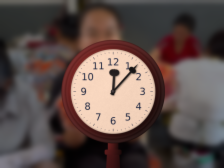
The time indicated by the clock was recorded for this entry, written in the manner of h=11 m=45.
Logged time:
h=12 m=7
